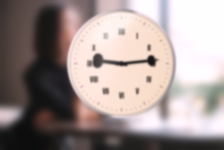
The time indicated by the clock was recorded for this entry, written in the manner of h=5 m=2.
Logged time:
h=9 m=14
